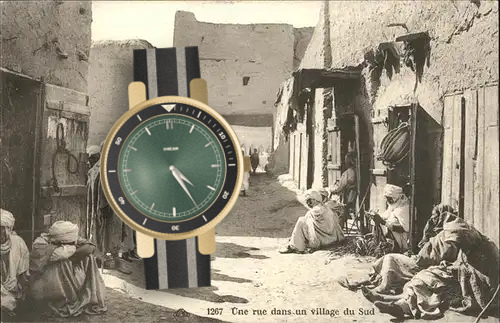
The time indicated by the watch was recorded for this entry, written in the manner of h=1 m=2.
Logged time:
h=4 m=25
